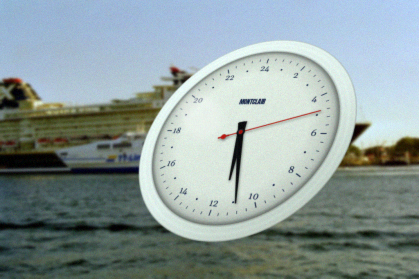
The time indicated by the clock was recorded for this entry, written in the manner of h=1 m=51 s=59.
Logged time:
h=11 m=27 s=12
